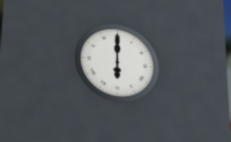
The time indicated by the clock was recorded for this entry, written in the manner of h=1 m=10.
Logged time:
h=6 m=0
